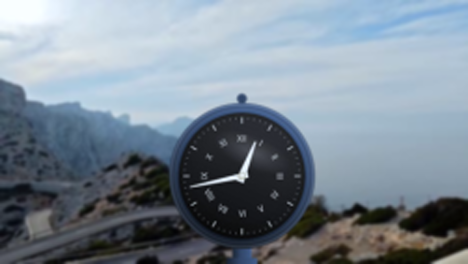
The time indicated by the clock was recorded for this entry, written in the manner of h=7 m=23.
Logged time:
h=12 m=43
